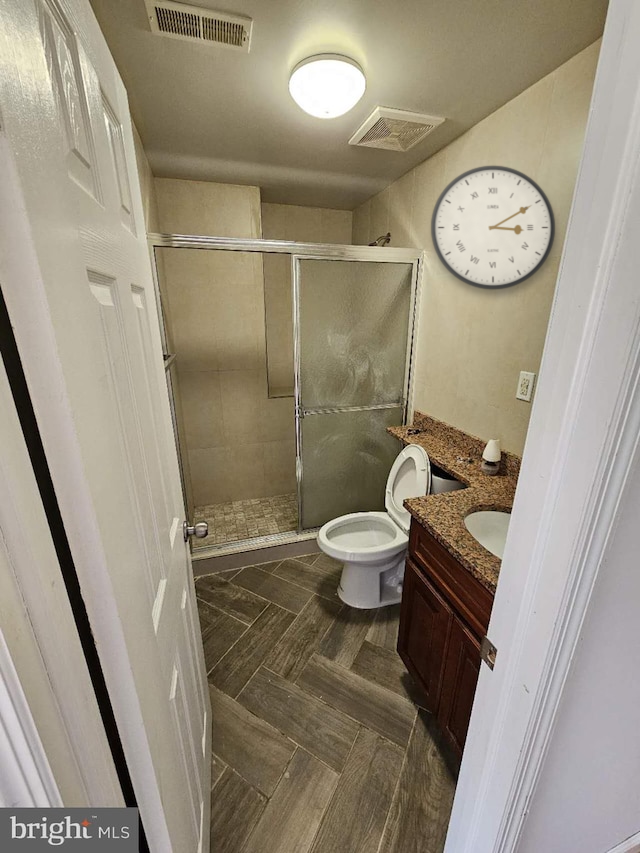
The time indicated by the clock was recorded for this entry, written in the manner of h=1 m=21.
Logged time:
h=3 m=10
